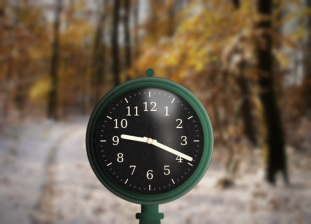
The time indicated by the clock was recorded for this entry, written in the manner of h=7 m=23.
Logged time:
h=9 m=19
